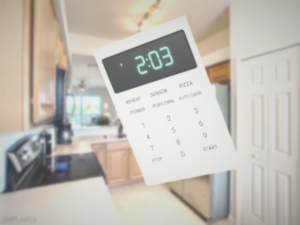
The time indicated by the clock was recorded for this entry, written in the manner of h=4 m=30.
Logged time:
h=2 m=3
